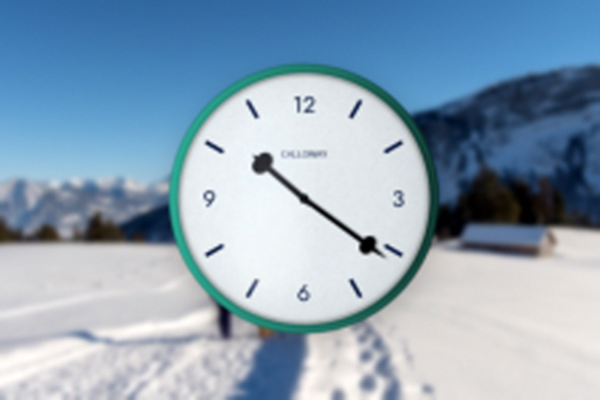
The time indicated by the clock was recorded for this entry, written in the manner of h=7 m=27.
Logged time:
h=10 m=21
